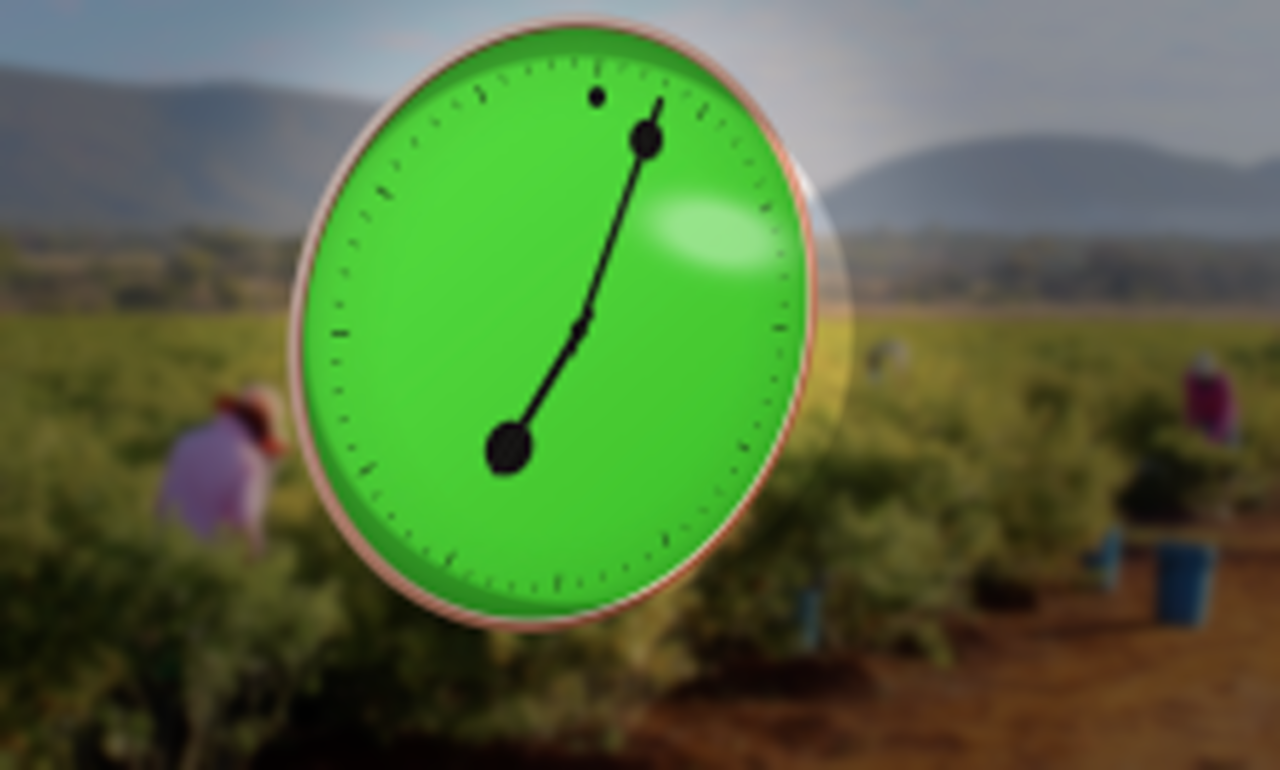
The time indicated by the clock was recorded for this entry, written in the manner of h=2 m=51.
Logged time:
h=7 m=3
